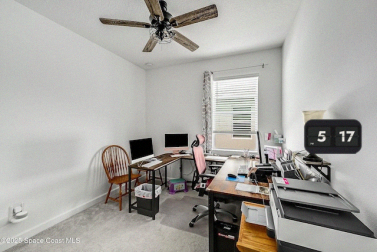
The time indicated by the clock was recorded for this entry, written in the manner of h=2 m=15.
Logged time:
h=5 m=17
